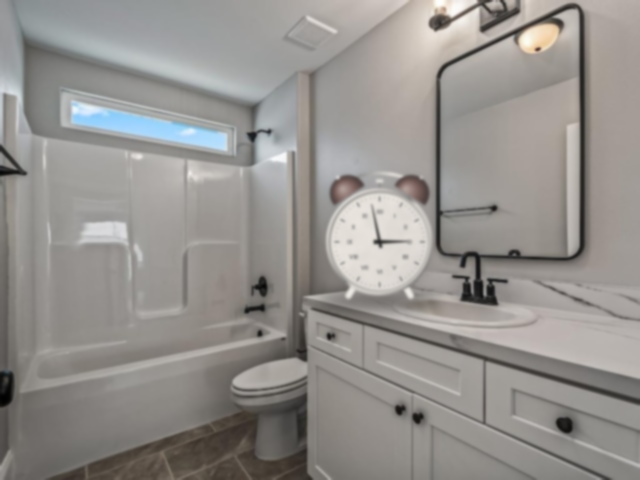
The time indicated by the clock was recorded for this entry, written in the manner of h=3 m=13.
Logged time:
h=2 m=58
